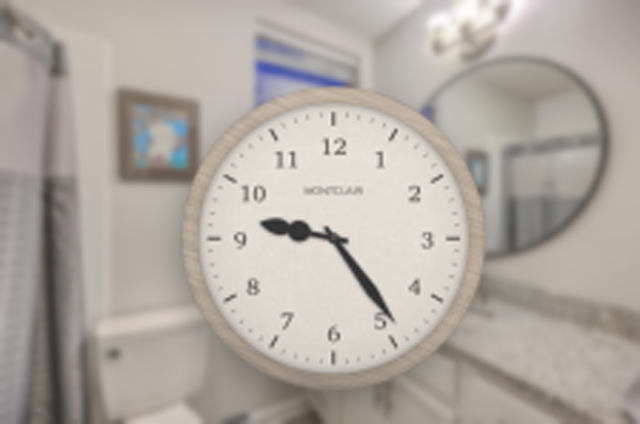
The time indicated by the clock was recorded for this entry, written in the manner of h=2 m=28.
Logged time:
h=9 m=24
